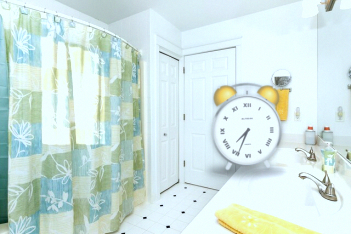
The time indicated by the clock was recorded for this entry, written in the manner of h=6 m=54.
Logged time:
h=7 m=34
